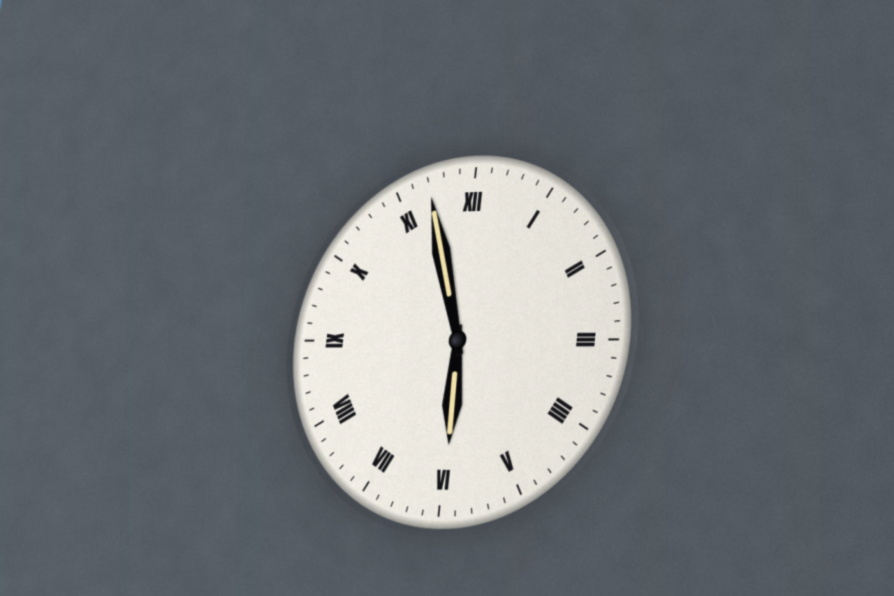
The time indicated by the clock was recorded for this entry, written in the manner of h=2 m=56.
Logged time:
h=5 m=57
